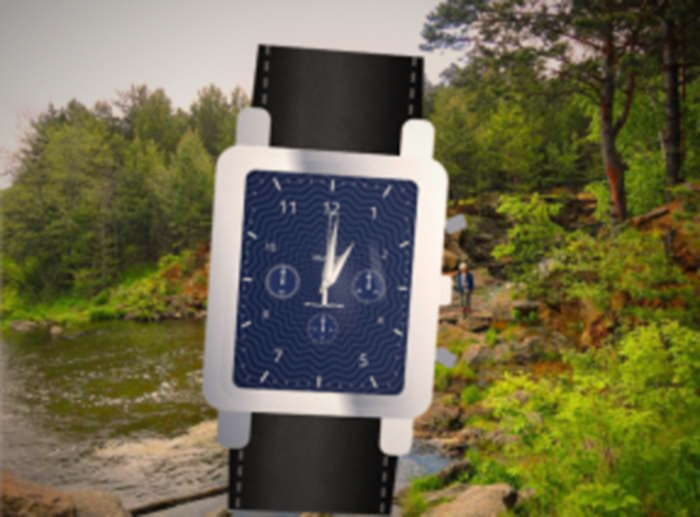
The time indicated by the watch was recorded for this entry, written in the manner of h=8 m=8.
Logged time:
h=1 m=1
